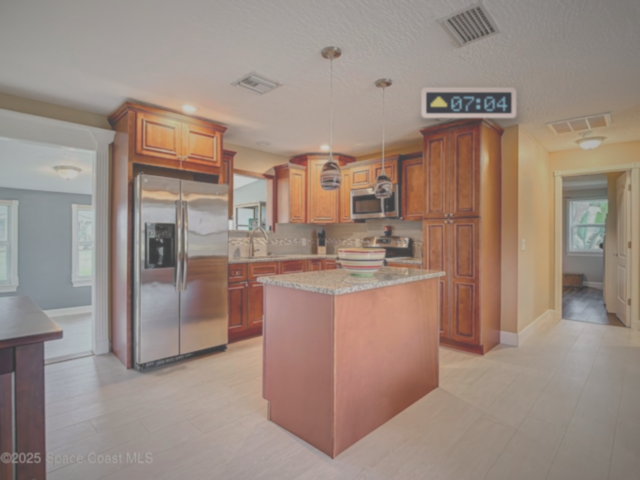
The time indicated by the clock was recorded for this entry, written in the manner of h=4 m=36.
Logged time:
h=7 m=4
